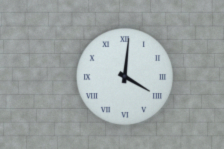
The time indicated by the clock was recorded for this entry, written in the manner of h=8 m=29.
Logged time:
h=4 m=1
